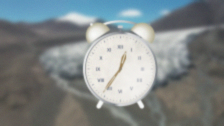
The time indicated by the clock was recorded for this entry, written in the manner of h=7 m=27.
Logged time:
h=12 m=36
